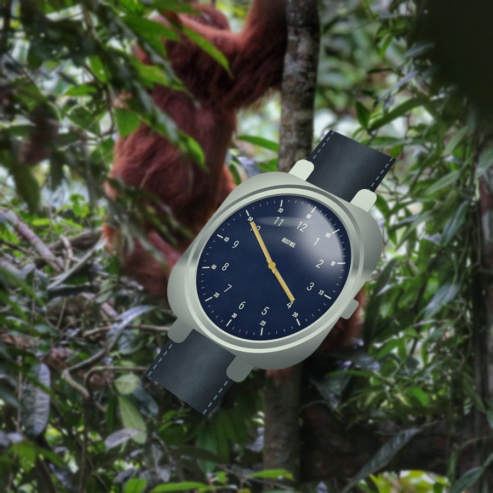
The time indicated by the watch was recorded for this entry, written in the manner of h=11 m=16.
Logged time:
h=3 m=50
